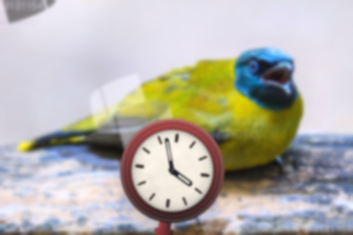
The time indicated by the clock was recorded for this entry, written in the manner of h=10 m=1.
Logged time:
h=3 m=57
